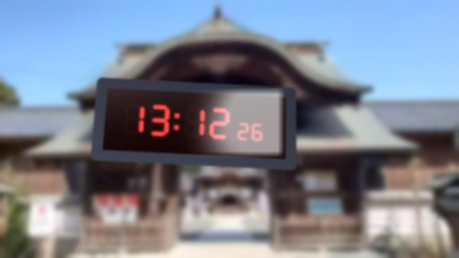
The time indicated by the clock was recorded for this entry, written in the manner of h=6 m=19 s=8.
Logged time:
h=13 m=12 s=26
